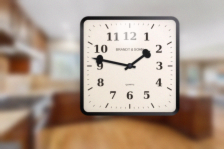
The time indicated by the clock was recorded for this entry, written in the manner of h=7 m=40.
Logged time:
h=1 m=47
